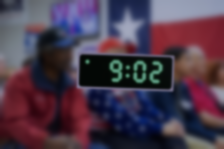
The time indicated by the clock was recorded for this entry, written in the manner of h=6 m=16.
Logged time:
h=9 m=2
